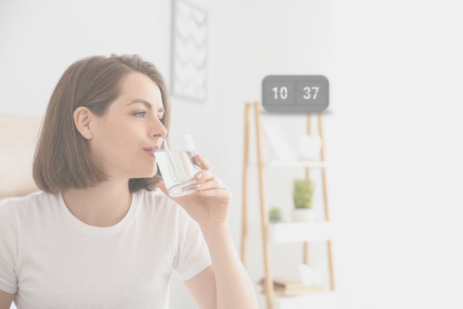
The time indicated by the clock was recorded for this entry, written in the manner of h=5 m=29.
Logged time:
h=10 m=37
